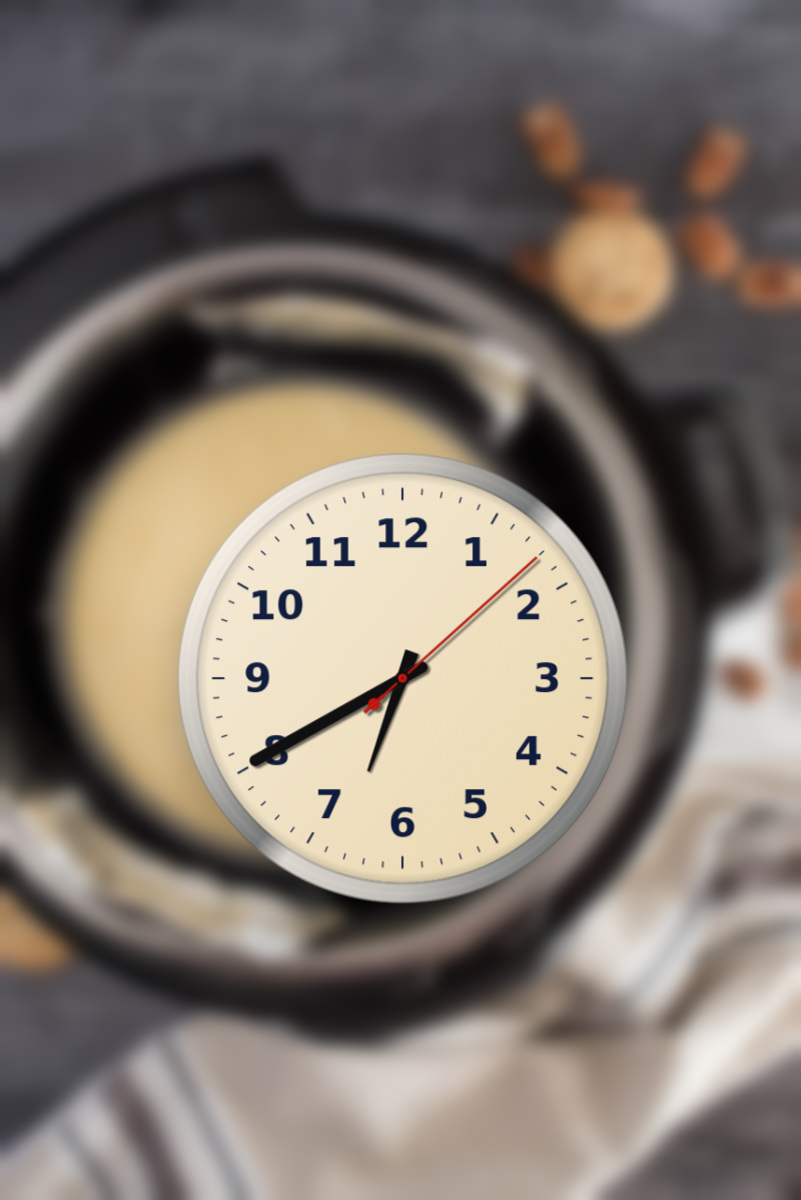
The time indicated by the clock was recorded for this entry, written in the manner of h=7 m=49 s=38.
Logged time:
h=6 m=40 s=8
